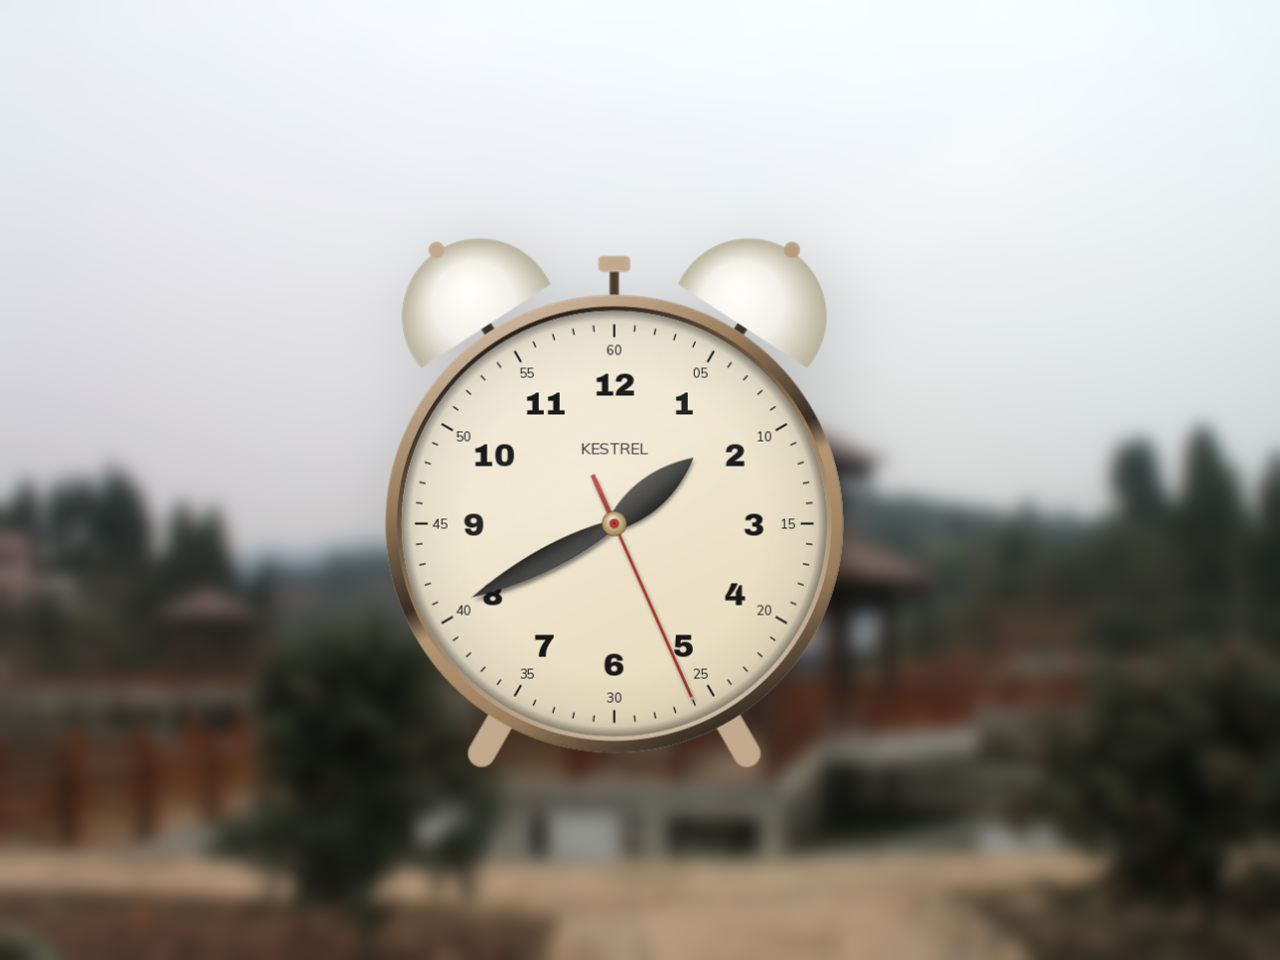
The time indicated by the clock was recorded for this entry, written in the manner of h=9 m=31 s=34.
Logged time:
h=1 m=40 s=26
